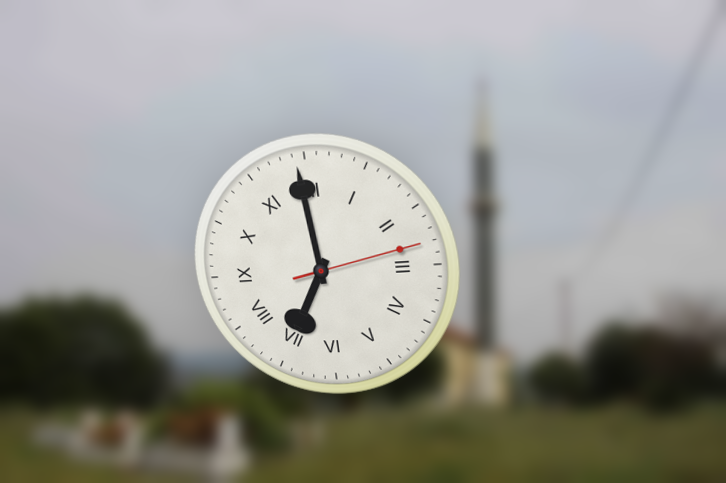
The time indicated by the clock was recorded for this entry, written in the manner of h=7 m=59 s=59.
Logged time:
h=6 m=59 s=13
